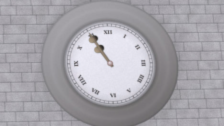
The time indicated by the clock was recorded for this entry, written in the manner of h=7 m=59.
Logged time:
h=10 m=55
